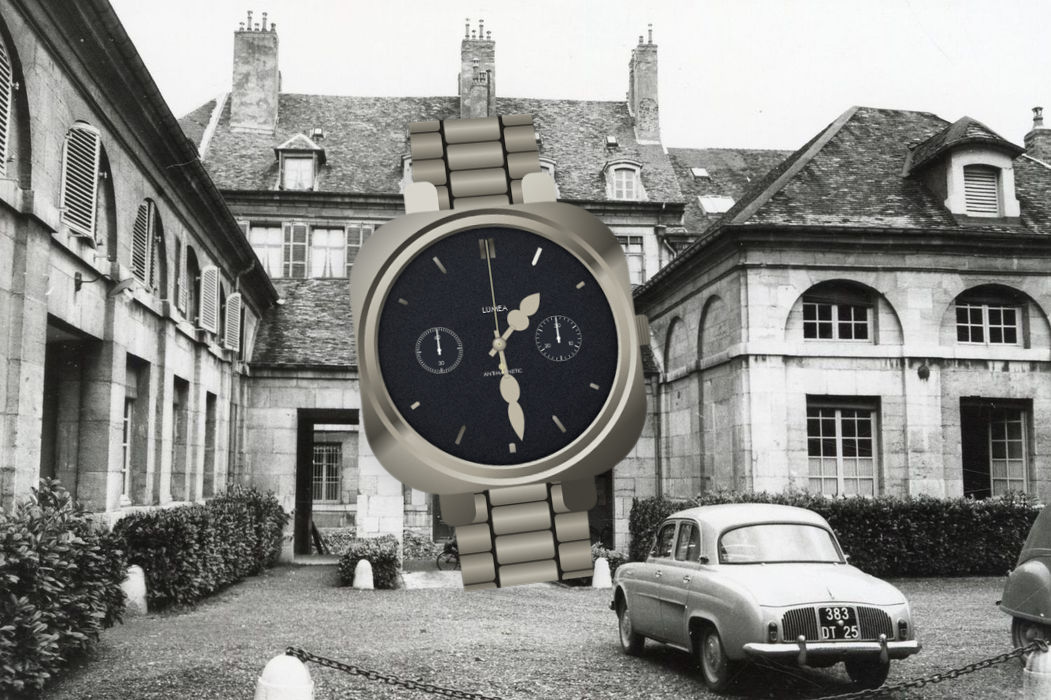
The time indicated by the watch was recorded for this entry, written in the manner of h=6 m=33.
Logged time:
h=1 m=29
